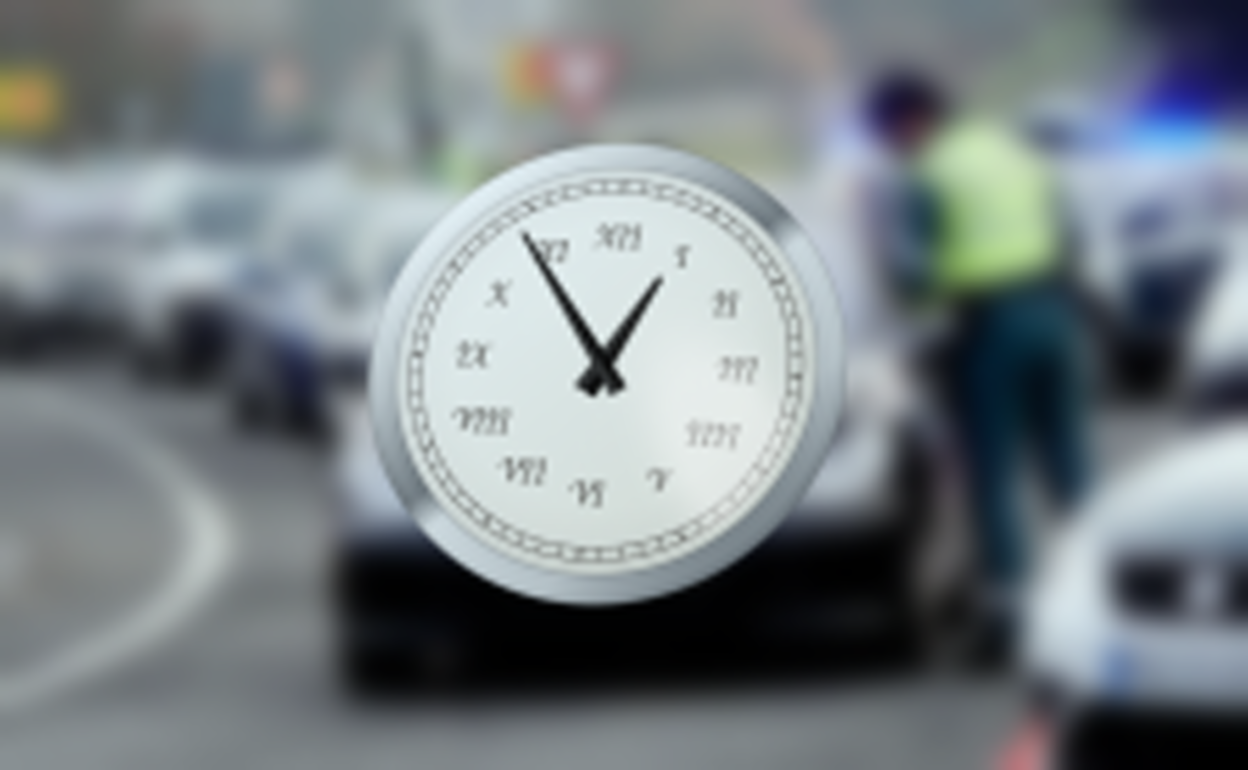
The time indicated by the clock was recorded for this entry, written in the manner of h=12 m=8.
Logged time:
h=12 m=54
